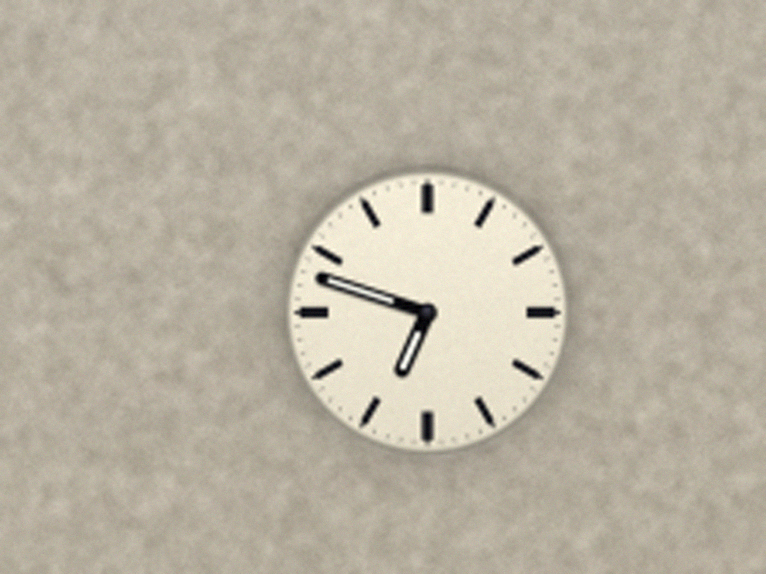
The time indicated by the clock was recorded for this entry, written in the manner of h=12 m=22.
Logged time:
h=6 m=48
